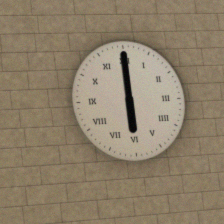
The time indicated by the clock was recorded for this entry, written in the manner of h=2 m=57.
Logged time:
h=6 m=0
